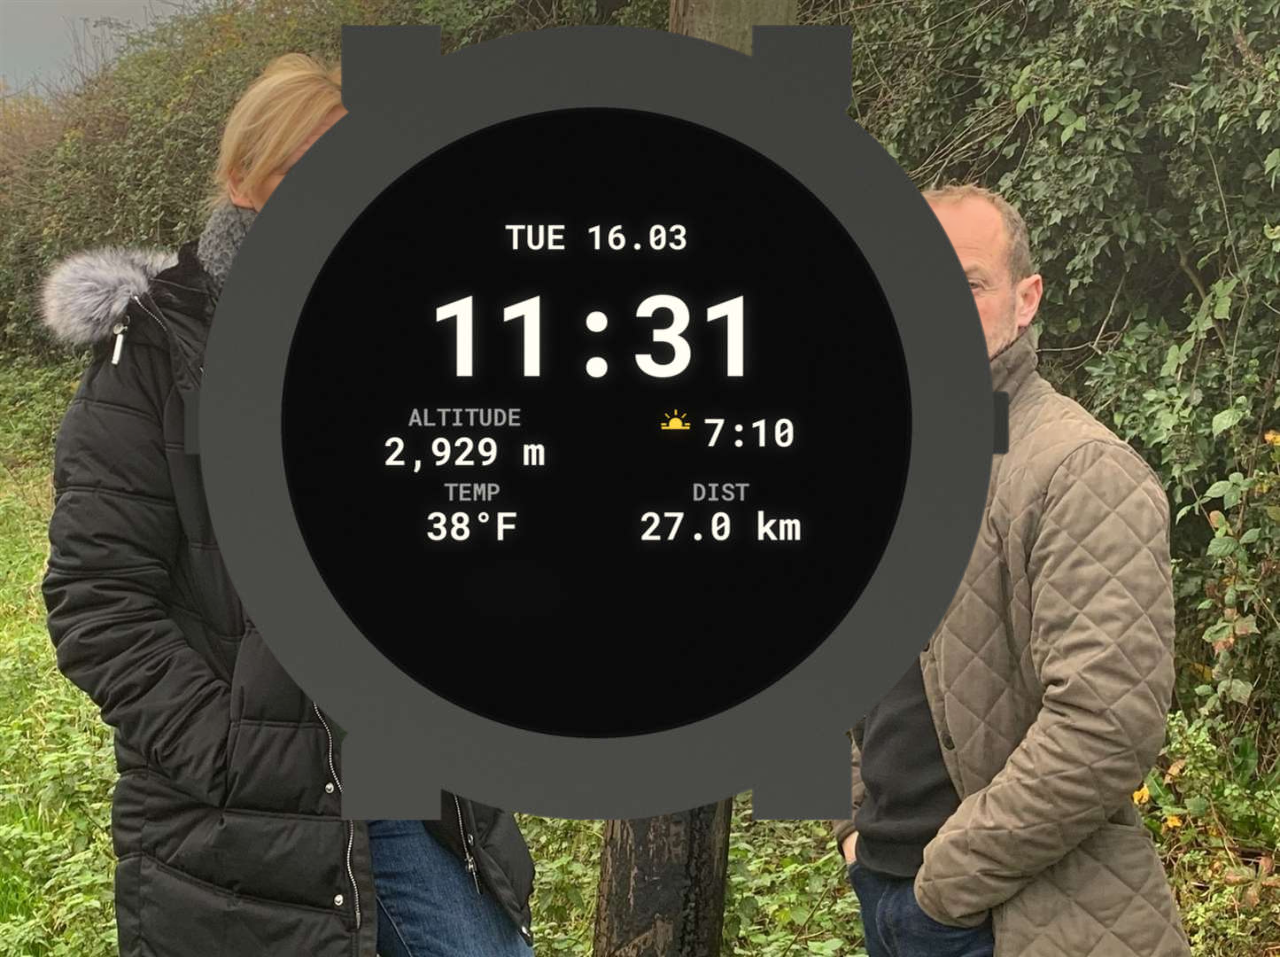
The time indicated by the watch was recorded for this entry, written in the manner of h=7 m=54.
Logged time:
h=11 m=31
